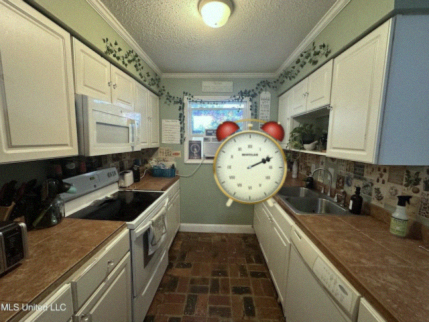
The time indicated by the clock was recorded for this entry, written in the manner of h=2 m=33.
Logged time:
h=2 m=11
